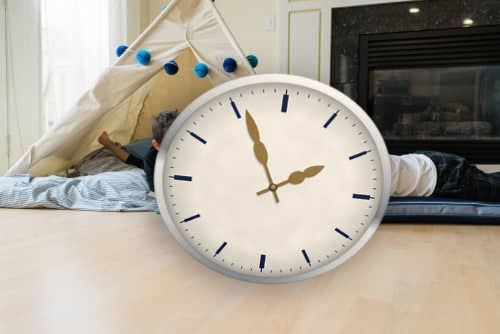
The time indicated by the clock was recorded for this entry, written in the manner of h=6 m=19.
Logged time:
h=1 m=56
